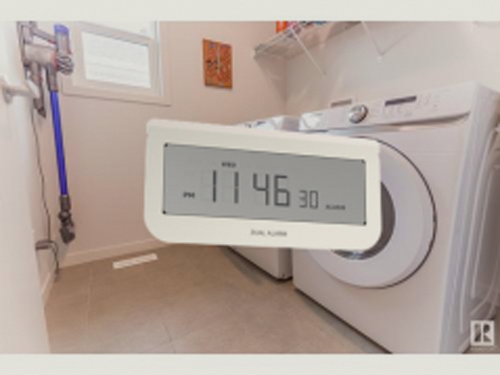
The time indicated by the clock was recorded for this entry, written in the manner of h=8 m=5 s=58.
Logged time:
h=11 m=46 s=30
